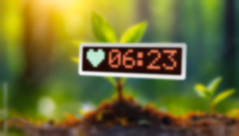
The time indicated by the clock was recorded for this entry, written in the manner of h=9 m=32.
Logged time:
h=6 m=23
